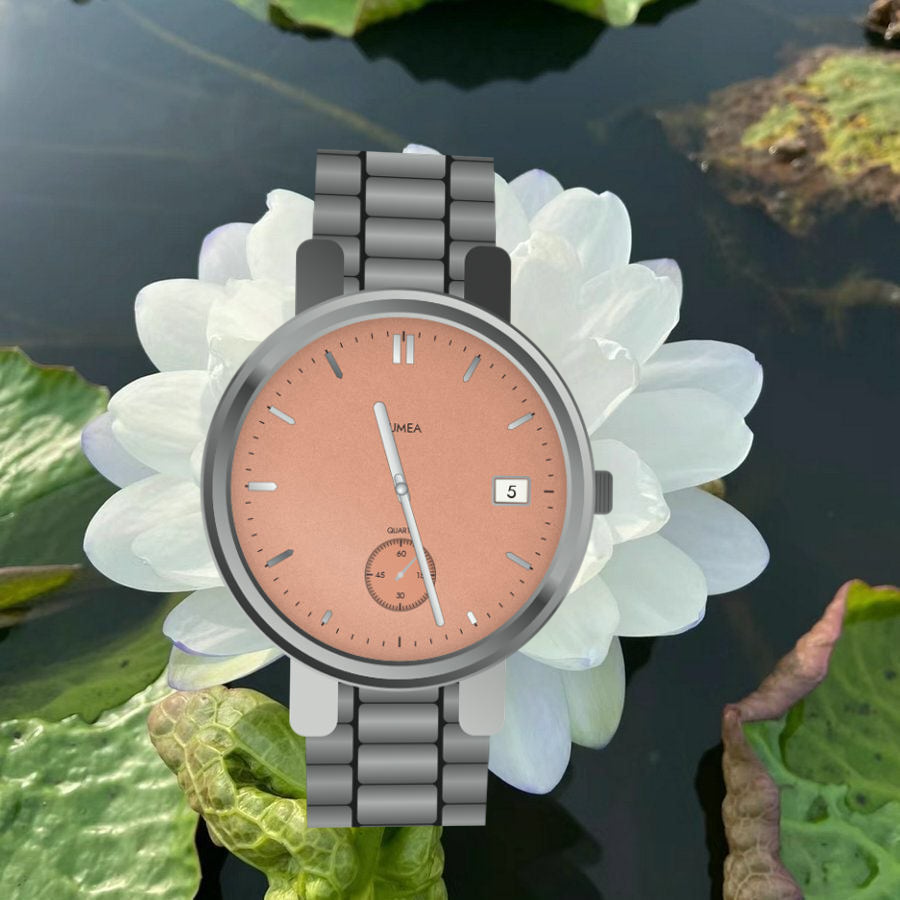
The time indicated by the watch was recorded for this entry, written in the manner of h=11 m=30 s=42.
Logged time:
h=11 m=27 s=7
